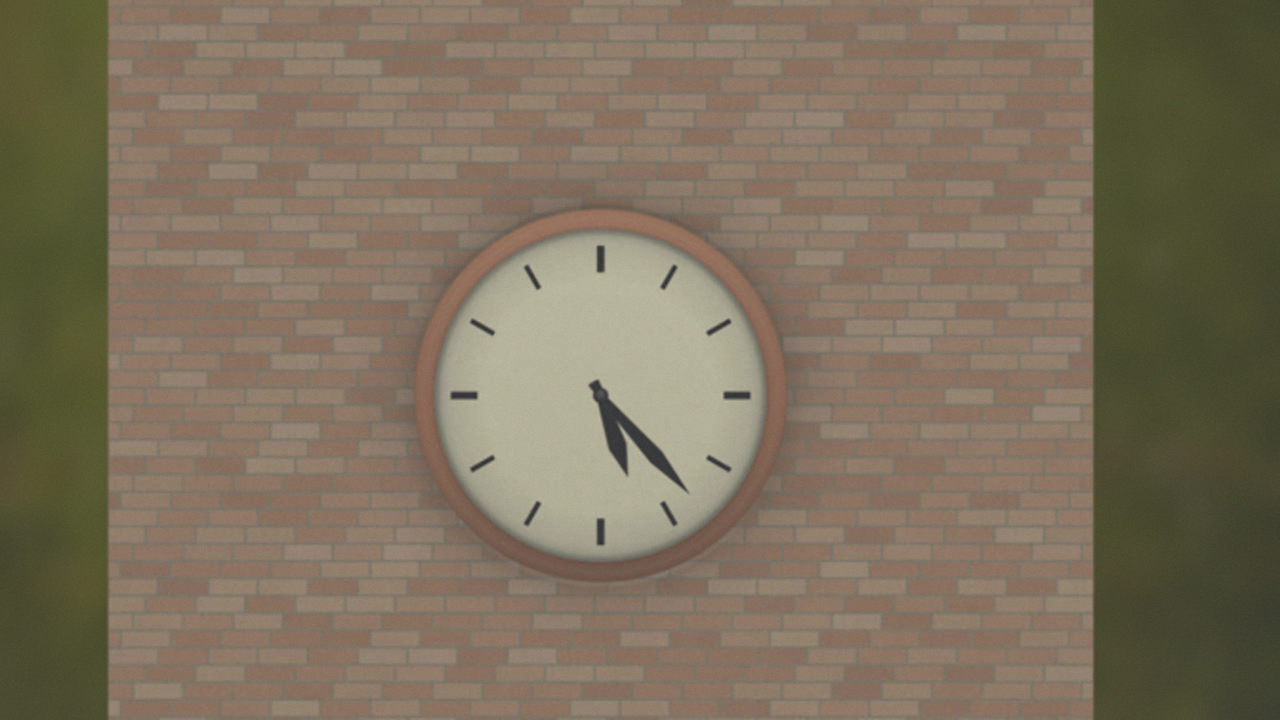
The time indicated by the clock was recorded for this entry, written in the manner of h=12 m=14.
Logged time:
h=5 m=23
